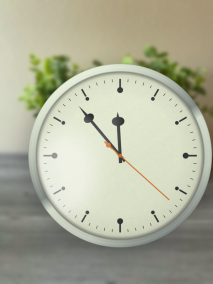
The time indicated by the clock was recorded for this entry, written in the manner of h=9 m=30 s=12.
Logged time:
h=11 m=53 s=22
